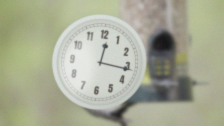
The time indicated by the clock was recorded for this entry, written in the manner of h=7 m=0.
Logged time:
h=12 m=16
